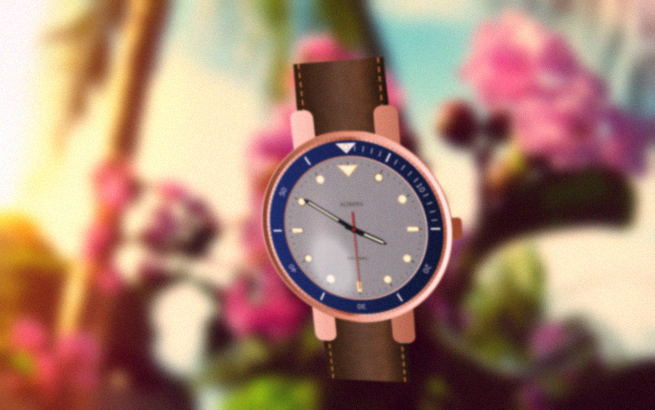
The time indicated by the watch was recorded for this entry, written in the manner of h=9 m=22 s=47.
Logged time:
h=3 m=50 s=30
